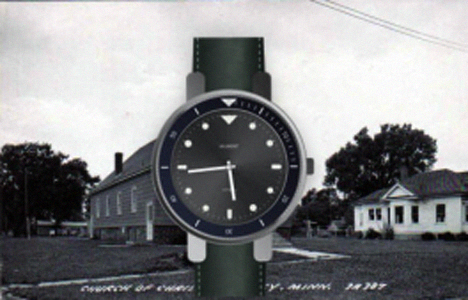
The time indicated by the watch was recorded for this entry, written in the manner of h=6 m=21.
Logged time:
h=5 m=44
